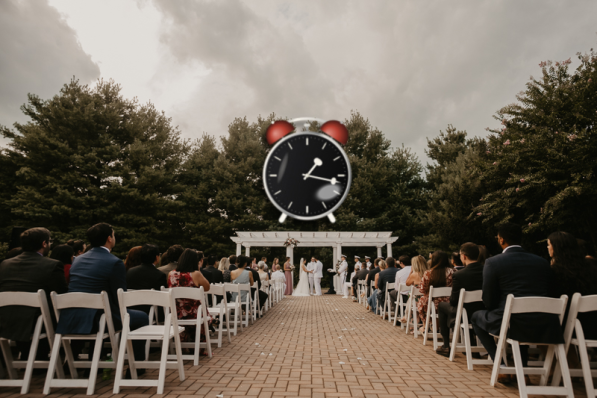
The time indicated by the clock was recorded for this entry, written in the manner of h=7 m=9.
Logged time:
h=1 m=17
